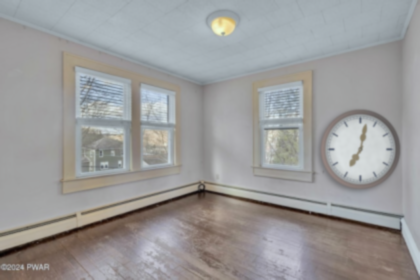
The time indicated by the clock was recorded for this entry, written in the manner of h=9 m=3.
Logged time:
h=7 m=2
